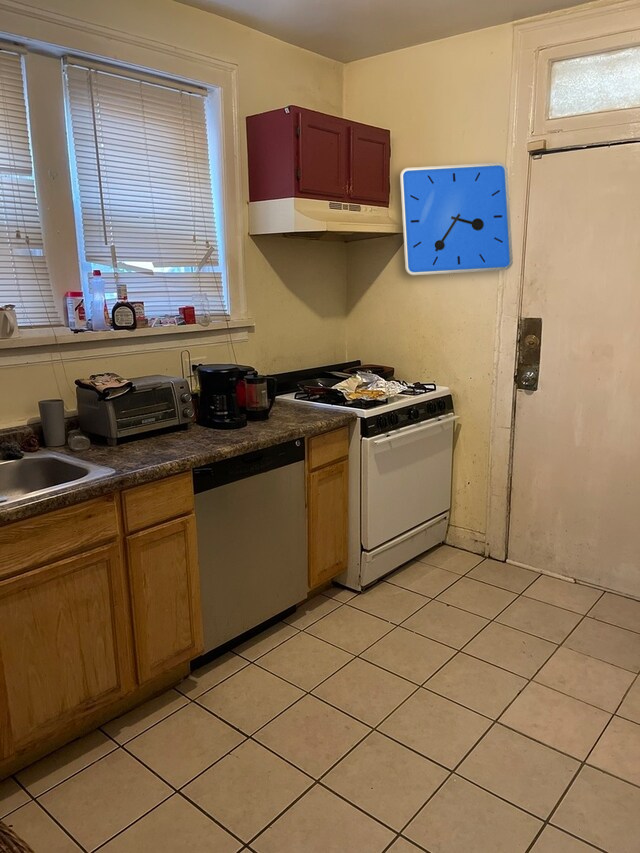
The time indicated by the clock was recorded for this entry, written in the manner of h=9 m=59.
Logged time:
h=3 m=36
